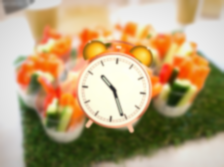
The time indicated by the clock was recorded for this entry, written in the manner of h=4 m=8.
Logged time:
h=10 m=26
